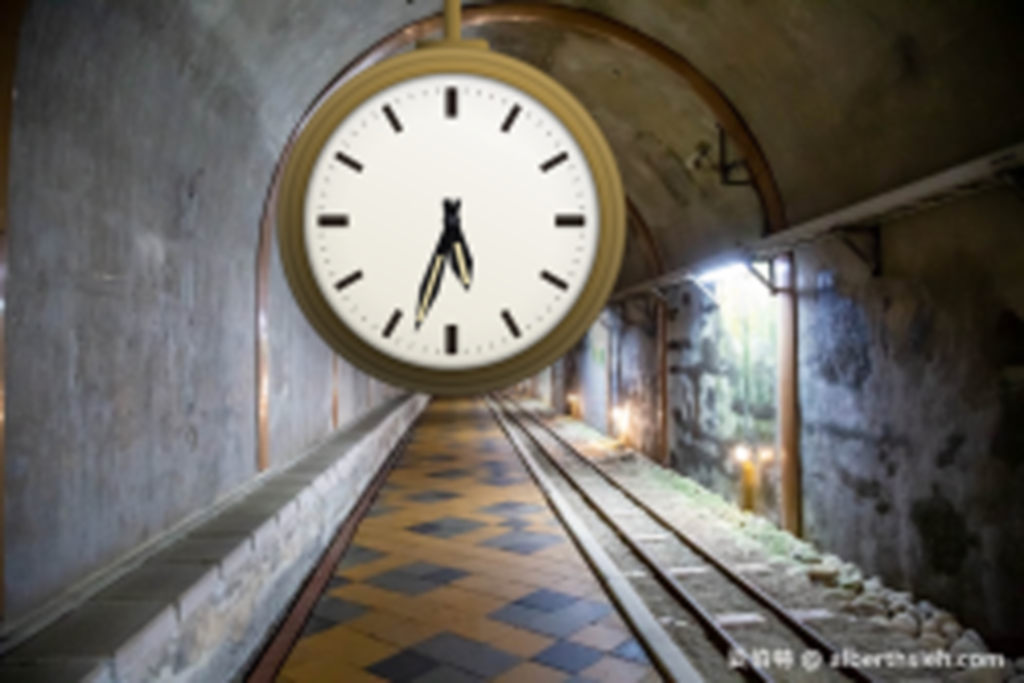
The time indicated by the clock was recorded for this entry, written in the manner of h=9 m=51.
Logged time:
h=5 m=33
